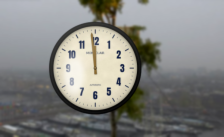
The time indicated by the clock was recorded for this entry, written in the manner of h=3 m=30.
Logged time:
h=11 m=59
